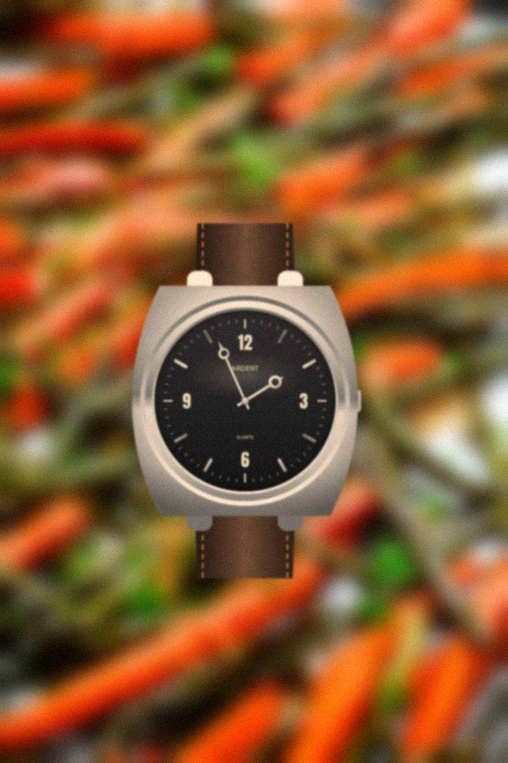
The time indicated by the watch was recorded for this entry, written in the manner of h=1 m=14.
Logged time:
h=1 m=56
